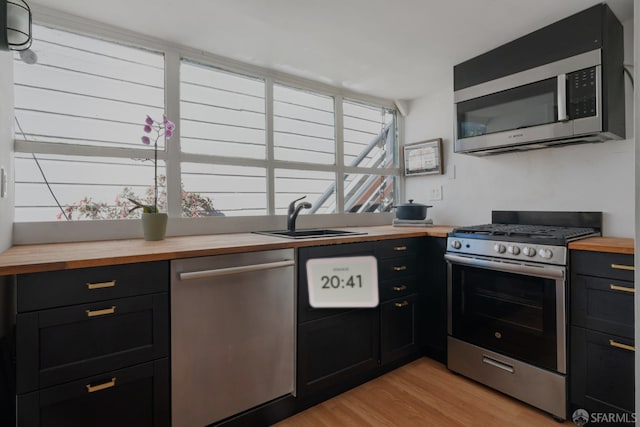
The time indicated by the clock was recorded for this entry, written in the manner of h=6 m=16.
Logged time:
h=20 m=41
